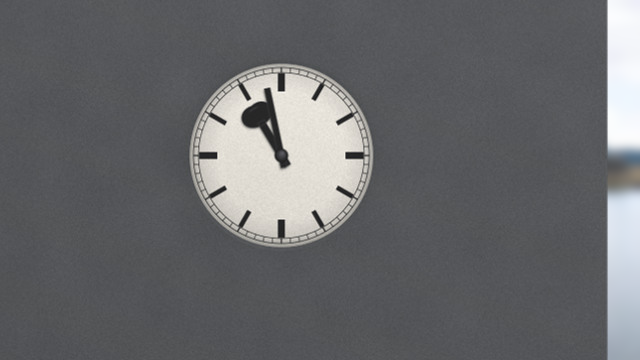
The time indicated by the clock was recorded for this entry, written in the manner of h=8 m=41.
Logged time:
h=10 m=58
